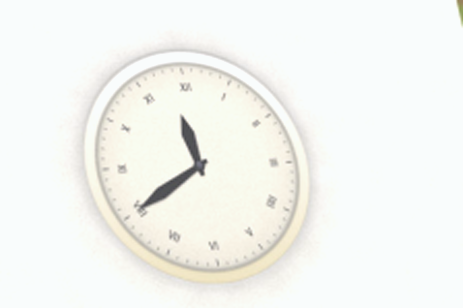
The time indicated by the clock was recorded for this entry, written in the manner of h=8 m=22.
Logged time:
h=11 m=40
